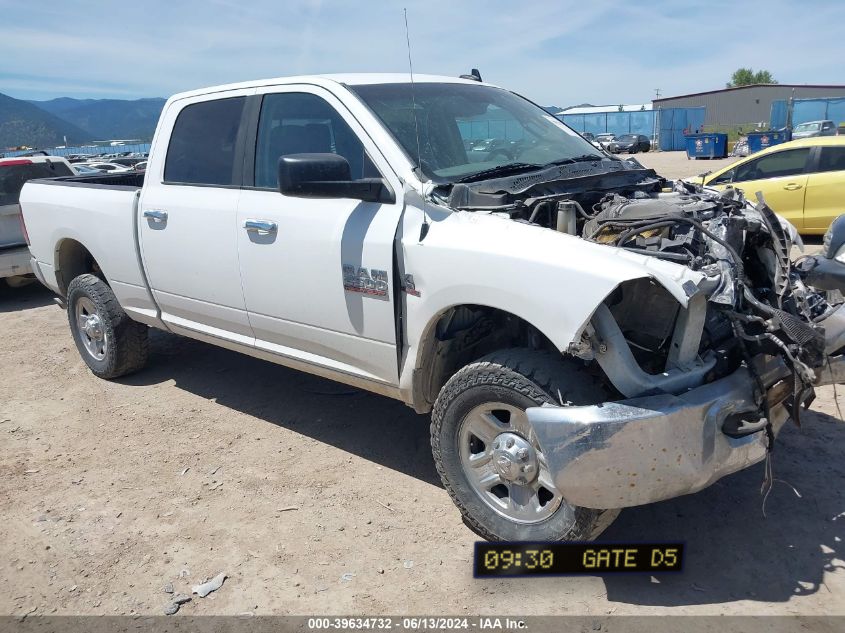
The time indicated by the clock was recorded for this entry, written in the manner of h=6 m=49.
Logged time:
h=9 m=30
